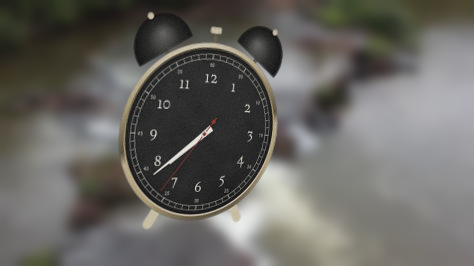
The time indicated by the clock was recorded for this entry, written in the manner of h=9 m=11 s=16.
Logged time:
h=7 m=38 s=36
